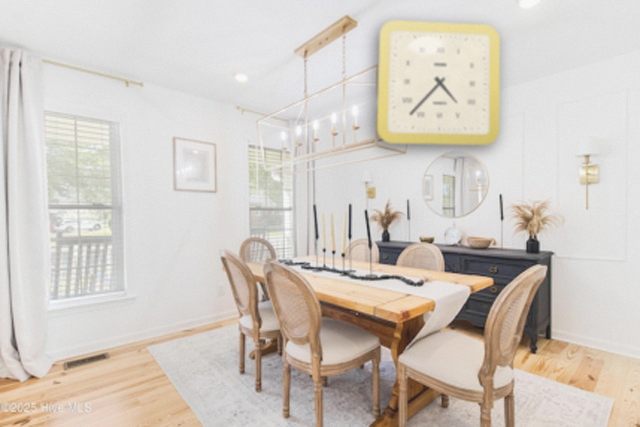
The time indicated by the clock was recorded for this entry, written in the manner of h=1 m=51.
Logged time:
h=4 m=37
